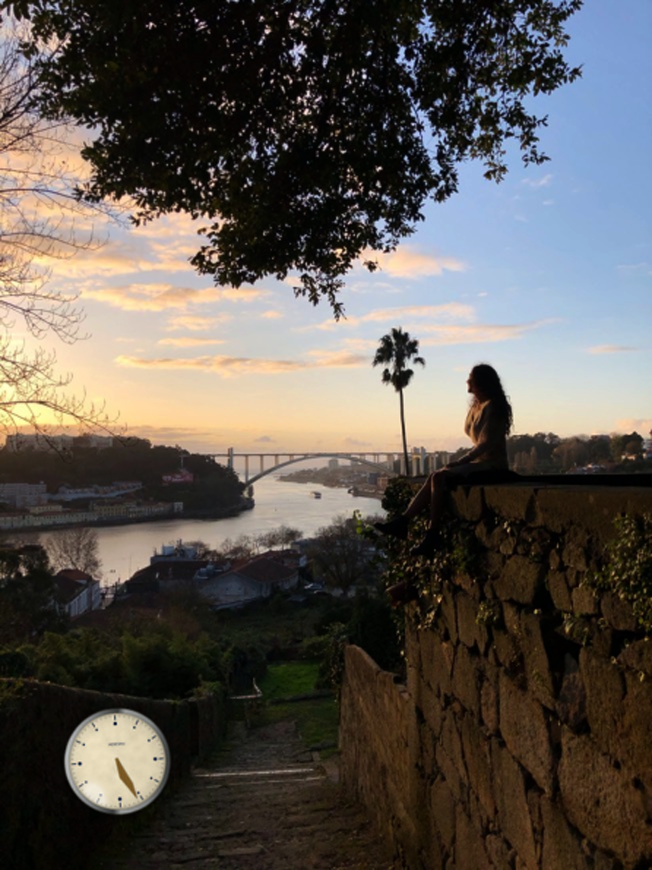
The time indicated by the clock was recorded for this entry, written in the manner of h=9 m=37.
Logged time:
h=5 m=26
